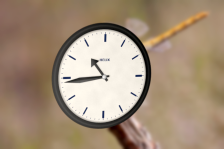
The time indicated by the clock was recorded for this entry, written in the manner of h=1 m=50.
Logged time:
h=10 m=44
